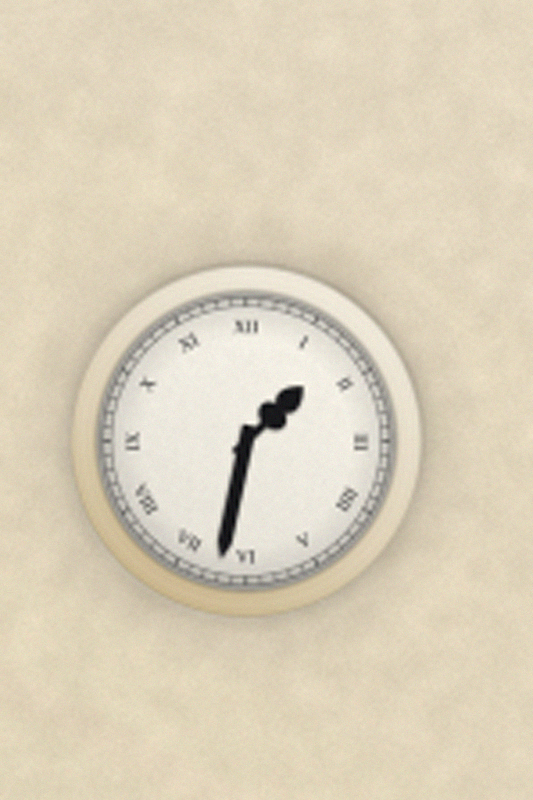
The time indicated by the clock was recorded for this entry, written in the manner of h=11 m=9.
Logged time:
h=1 m=32
